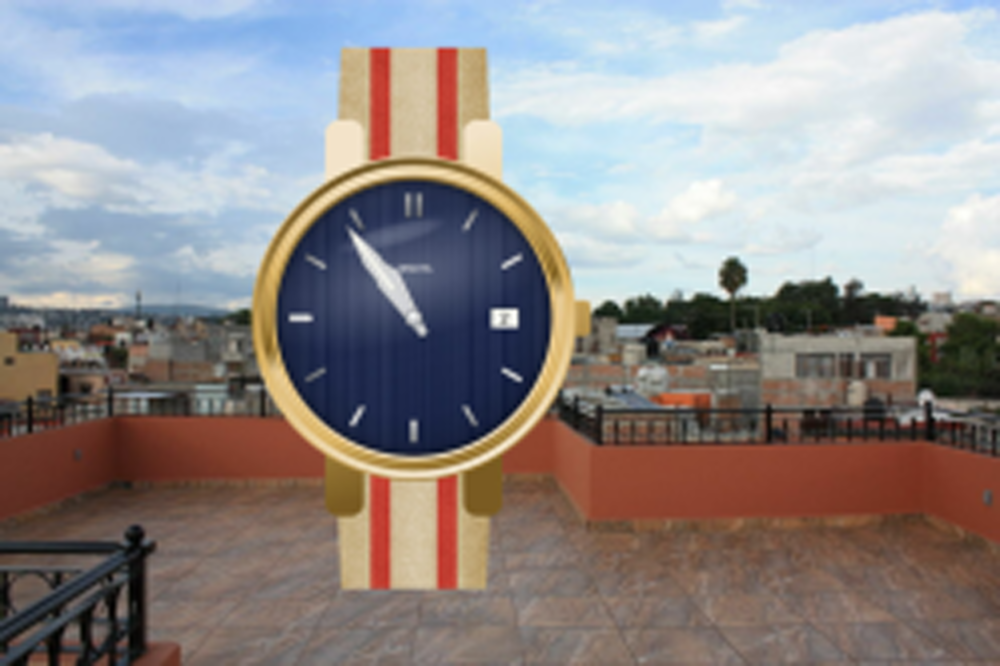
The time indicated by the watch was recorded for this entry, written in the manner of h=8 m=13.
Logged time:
h=10 m=54
